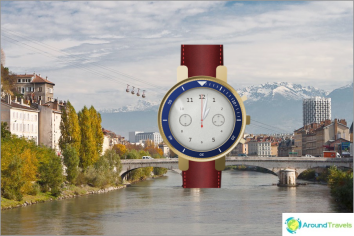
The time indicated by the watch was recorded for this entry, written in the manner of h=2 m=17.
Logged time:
h=1 m=2
